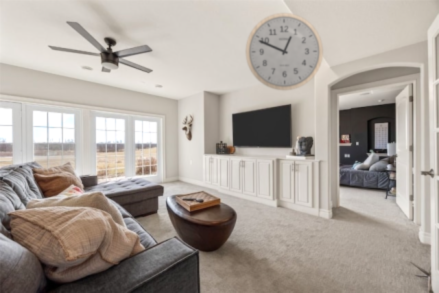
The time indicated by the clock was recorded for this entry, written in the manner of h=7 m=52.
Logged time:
h=12 m=49
